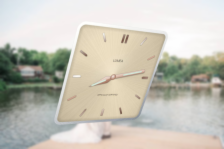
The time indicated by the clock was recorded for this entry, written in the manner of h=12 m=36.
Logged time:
h=8 m=13
